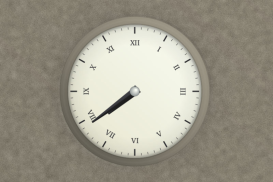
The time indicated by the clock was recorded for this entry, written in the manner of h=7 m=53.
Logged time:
h=7 m=39
